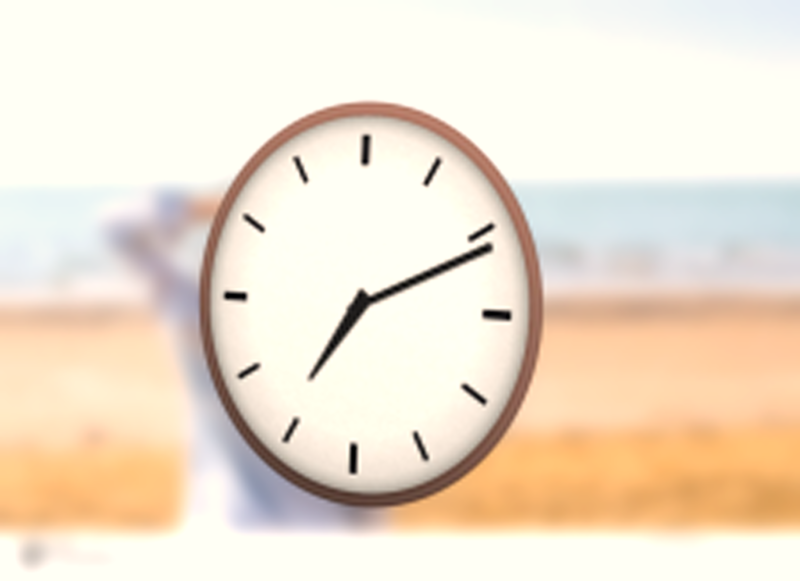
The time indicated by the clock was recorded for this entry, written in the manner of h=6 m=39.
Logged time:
h=7 m=11
